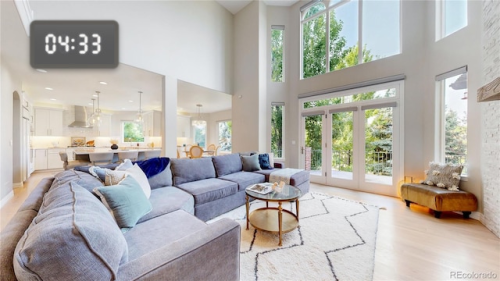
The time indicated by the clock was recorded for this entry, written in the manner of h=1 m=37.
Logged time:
h=4 m=33
